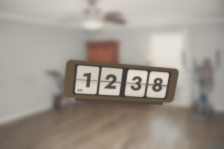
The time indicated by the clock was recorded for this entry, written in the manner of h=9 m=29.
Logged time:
h=12 m=38
